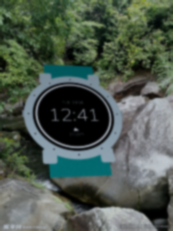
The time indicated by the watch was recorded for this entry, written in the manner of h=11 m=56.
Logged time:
h=12 m=41
